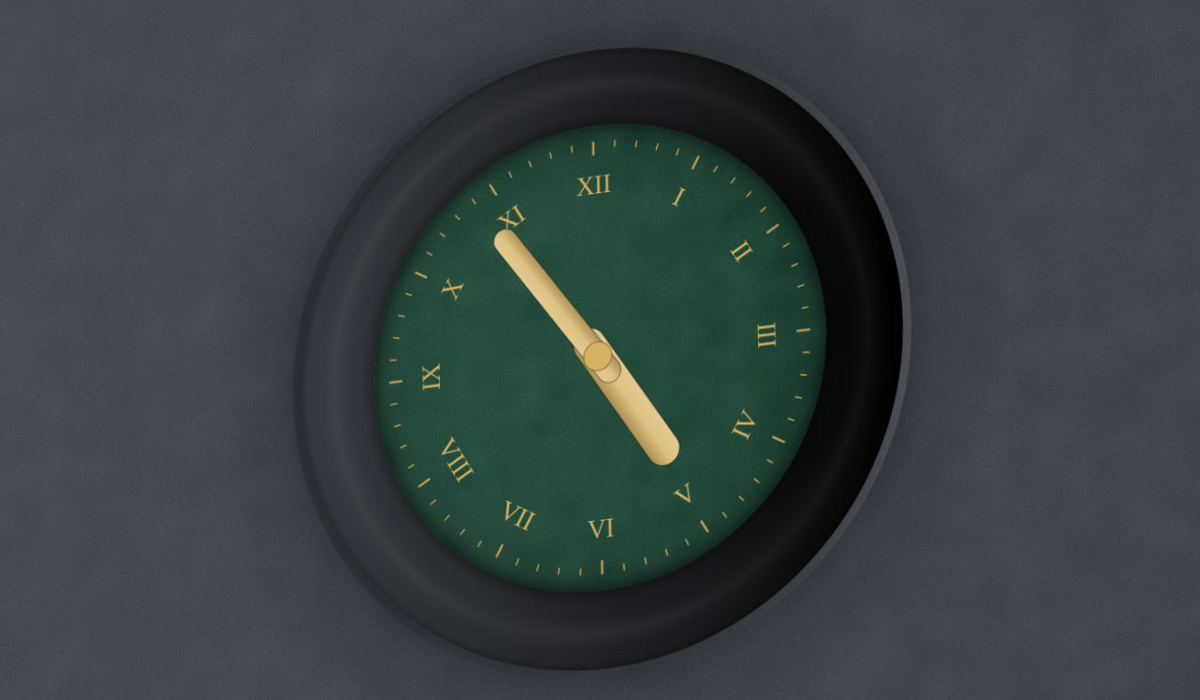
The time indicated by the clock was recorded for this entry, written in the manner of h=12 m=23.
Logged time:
h=4 m=54
